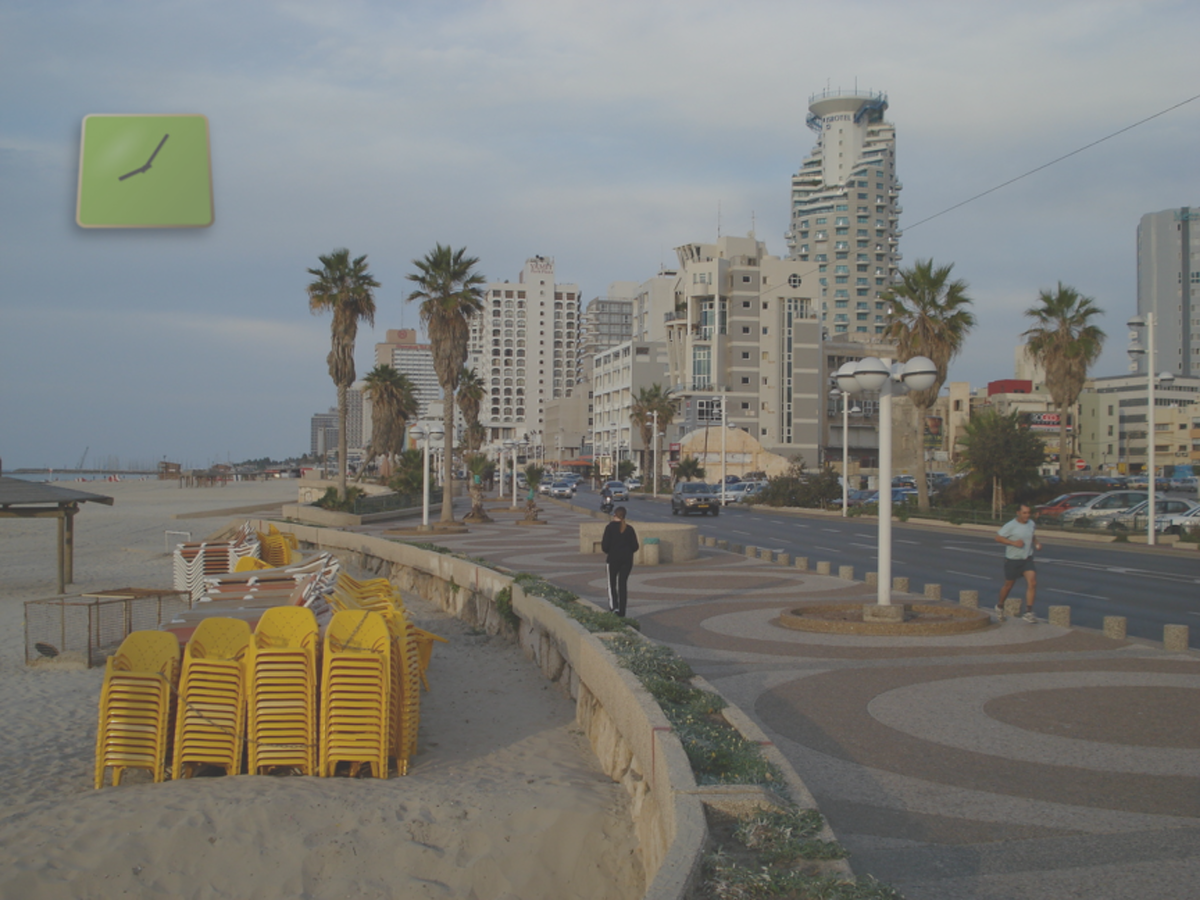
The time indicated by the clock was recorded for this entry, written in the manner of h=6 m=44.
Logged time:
h=8 m=5
